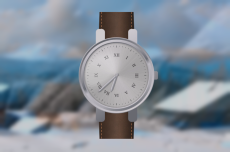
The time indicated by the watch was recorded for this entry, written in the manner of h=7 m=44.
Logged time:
h=6 m=38
